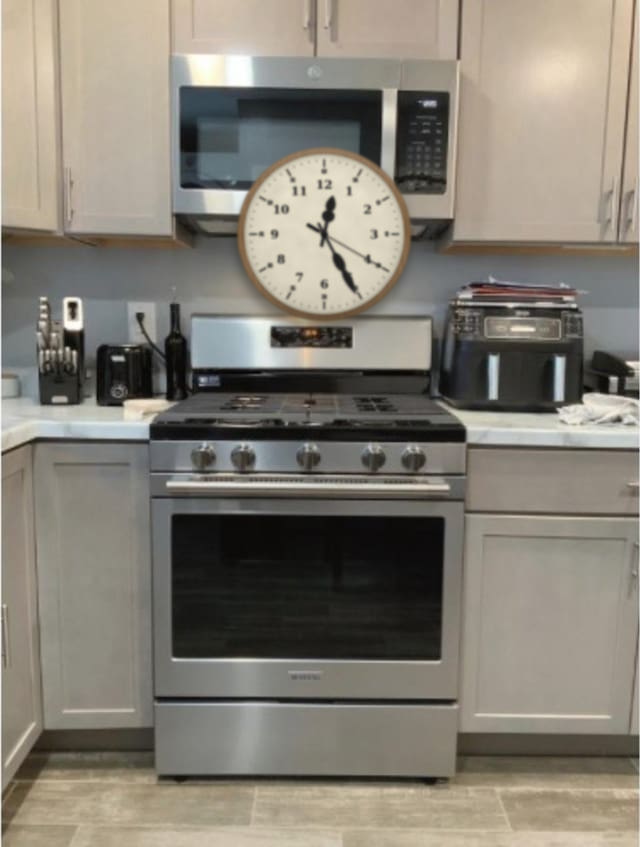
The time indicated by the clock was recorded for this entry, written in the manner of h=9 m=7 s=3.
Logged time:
h=12 m=25 s=20
